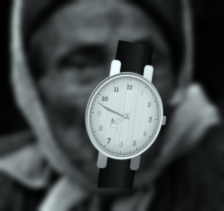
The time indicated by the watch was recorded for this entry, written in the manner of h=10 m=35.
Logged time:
h=7 m=48
